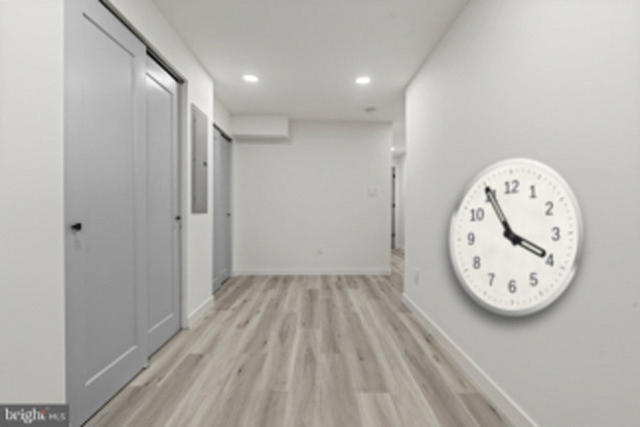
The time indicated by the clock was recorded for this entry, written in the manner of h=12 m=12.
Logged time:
h=3 m=55
